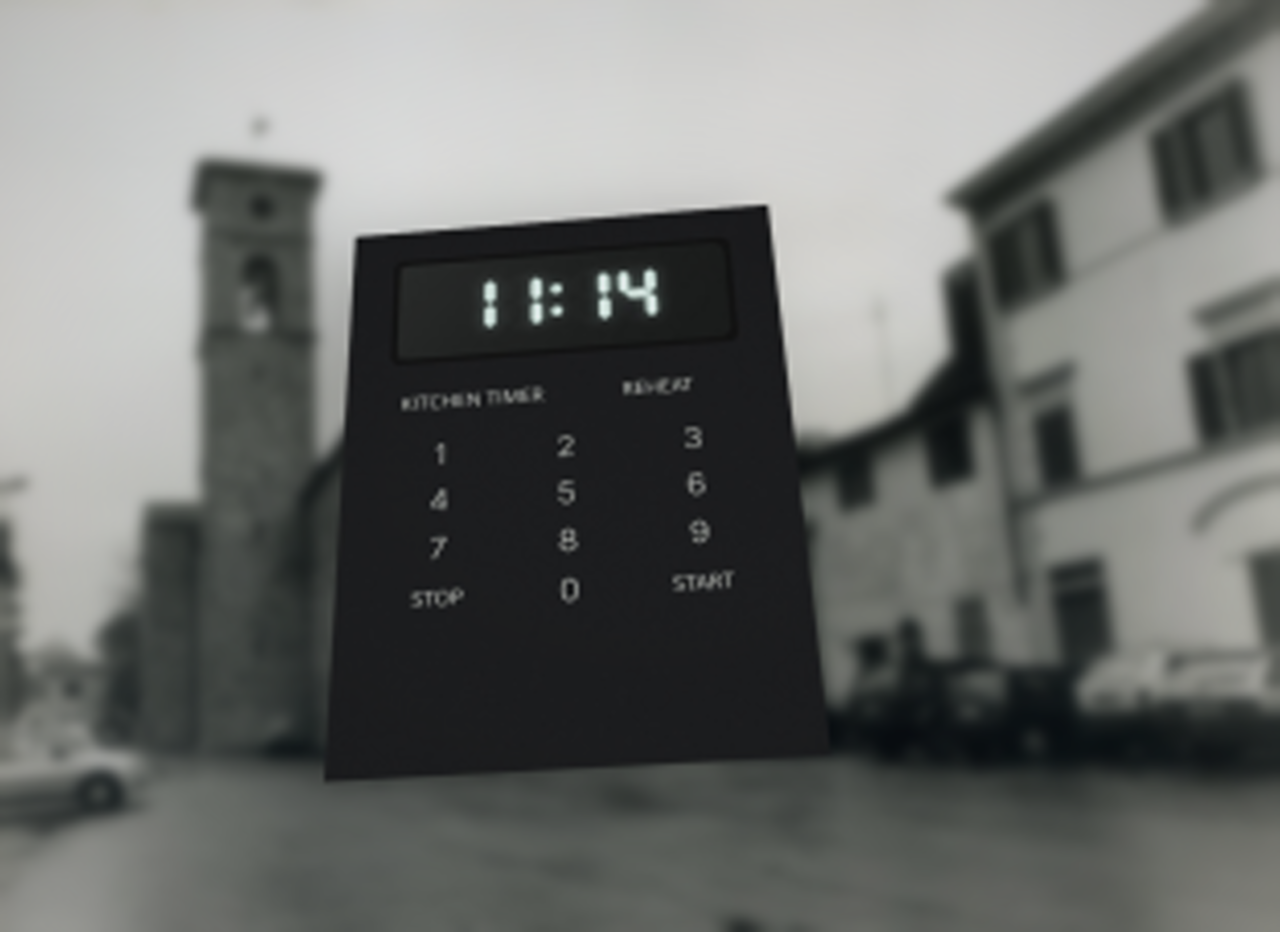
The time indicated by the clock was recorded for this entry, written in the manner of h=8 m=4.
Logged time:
h=11 m=14
